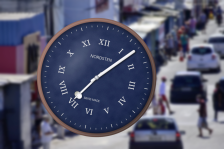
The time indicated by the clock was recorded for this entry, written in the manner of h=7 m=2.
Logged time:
h=7 m=7
